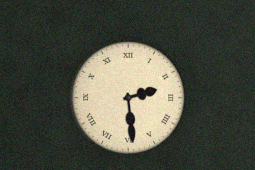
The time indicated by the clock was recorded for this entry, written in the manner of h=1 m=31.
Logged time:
h=2 m=29
